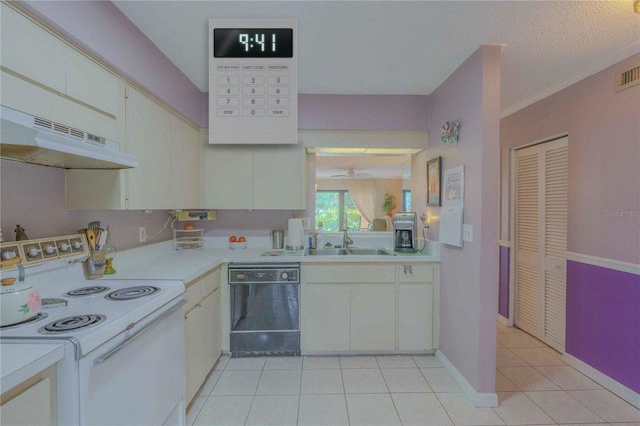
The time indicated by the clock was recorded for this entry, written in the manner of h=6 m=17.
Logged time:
h=9 m=41
